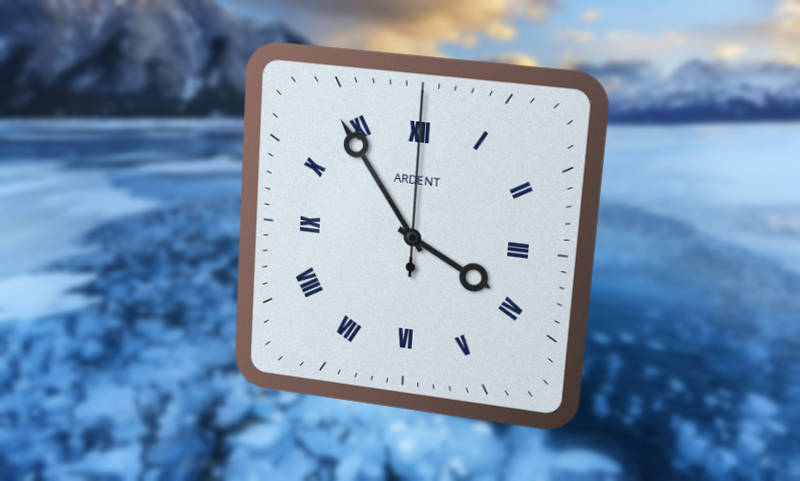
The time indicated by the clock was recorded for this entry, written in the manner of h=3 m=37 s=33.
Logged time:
h=3 m=54 s=0
